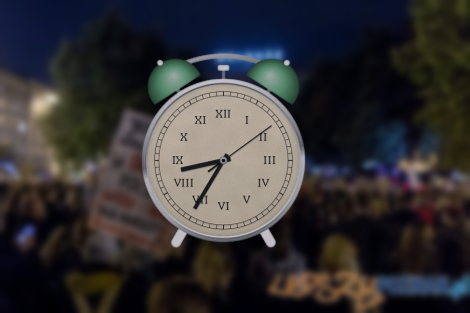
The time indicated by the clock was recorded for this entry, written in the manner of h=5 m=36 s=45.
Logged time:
h=8 m=35 s=9
